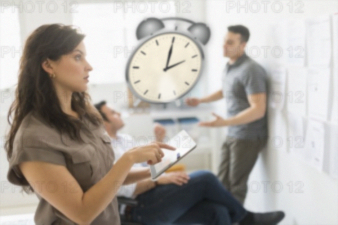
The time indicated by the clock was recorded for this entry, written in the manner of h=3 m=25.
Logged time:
h=2 m=0
